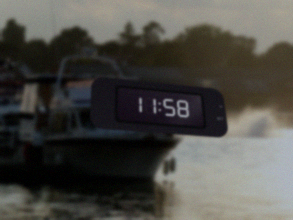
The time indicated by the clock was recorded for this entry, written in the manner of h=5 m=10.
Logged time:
h=11 m=58
